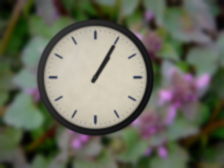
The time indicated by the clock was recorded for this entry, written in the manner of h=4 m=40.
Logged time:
h=1 m=5
